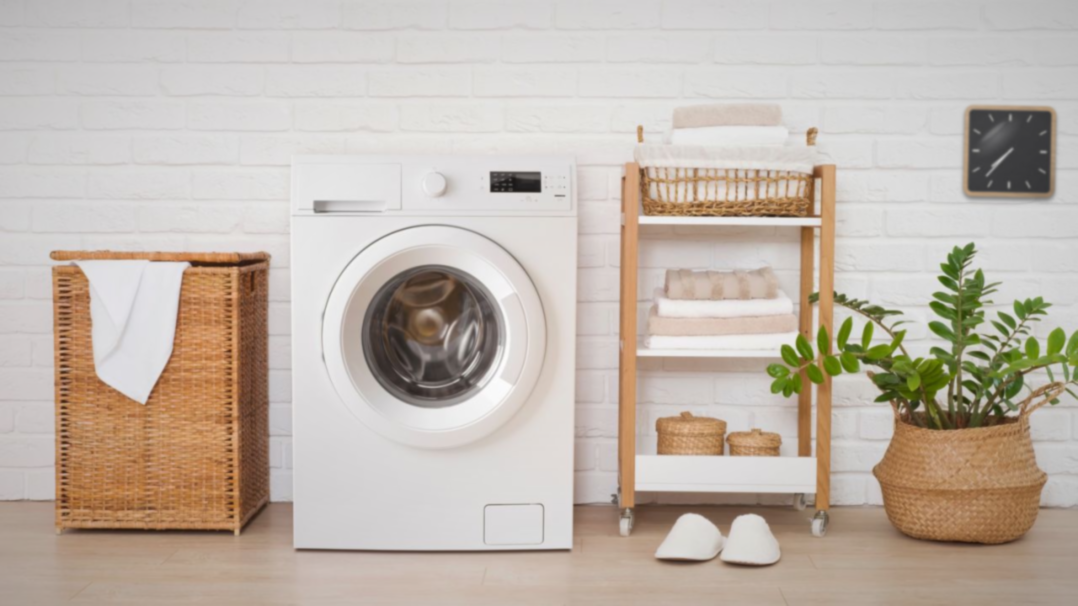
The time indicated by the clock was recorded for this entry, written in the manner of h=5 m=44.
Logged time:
h=7 m=37
